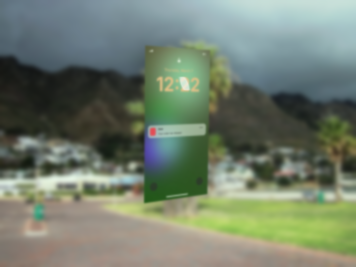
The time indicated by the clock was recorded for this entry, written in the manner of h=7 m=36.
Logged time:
h=12 m=22
